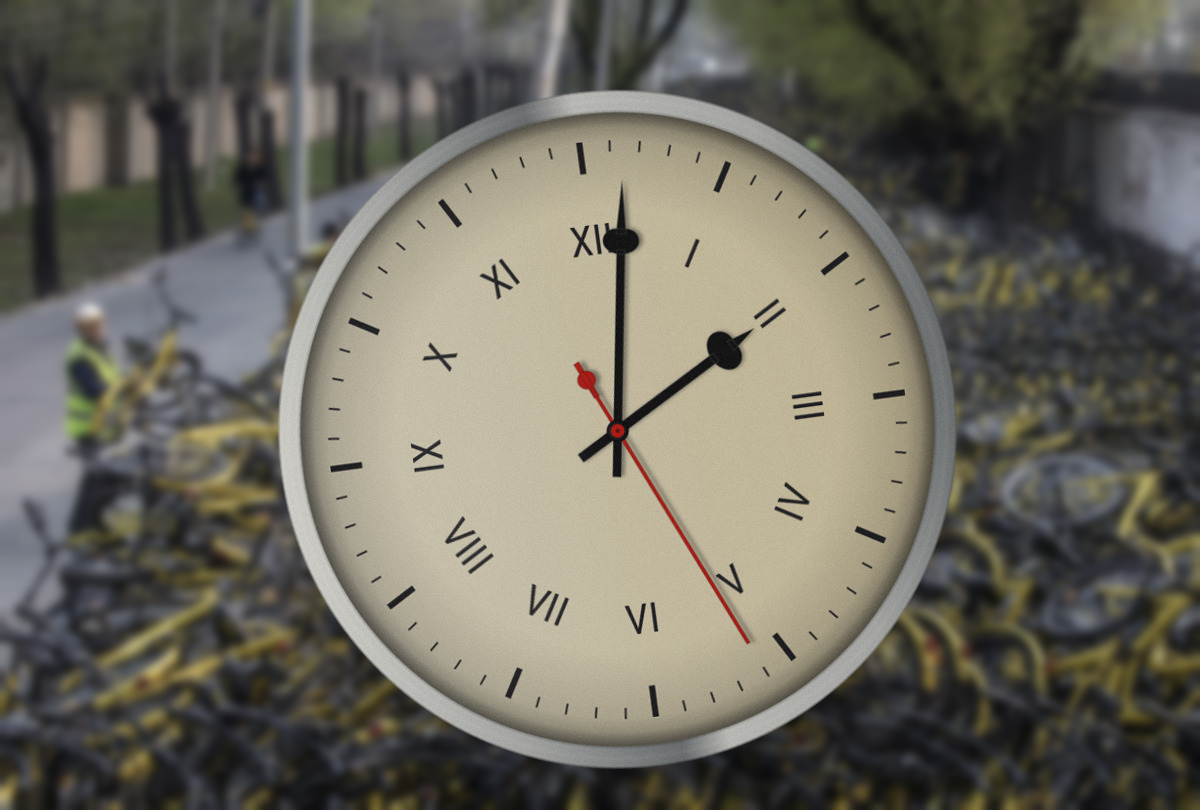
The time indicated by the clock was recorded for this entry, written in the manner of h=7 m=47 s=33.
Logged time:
h=2 m=1 s=26
